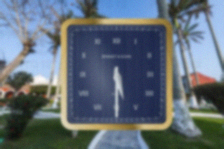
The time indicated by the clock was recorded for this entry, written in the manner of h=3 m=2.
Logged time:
h=5 m=30
